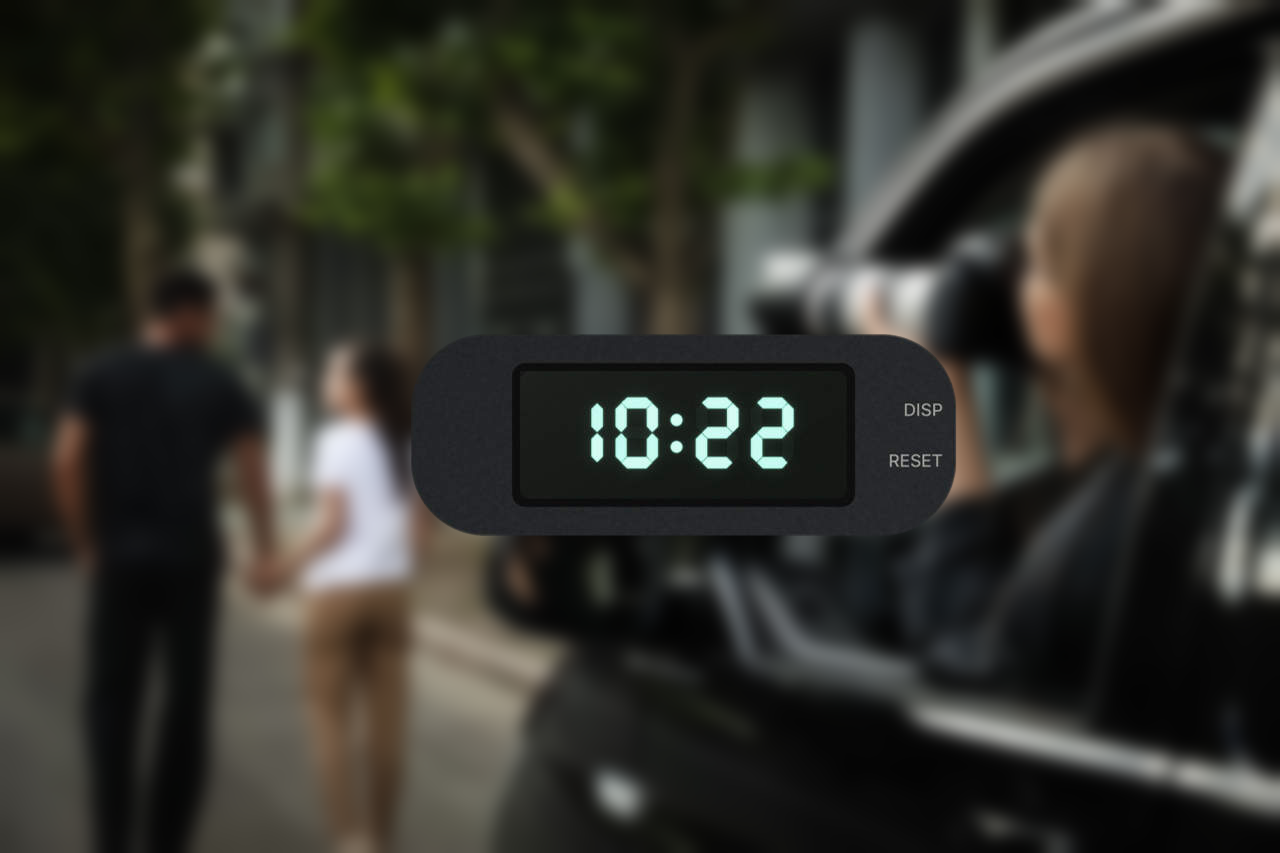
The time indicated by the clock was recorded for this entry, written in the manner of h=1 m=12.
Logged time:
h=10 m=22
